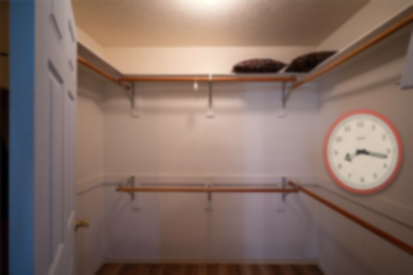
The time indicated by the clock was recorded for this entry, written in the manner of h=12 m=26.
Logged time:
h=8 m=17
